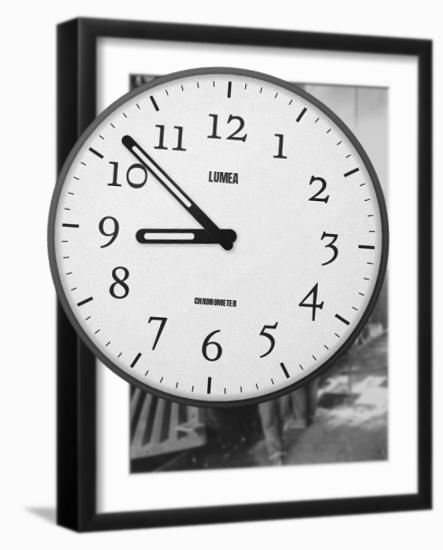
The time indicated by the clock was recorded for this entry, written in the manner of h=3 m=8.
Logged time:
h=8 m=52
